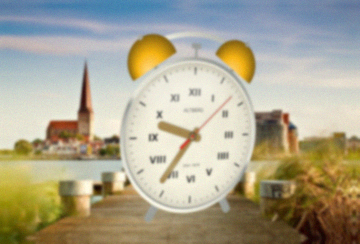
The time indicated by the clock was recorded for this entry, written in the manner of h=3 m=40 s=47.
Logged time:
h=9 m=36 s=8
